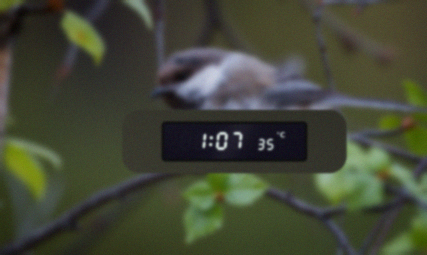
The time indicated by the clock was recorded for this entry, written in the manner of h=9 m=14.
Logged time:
h=1 m=7
